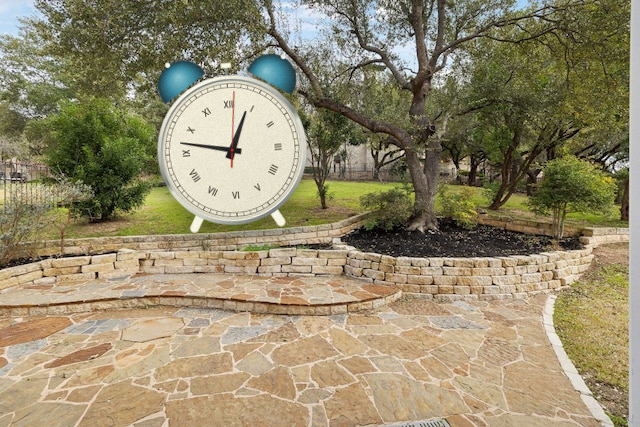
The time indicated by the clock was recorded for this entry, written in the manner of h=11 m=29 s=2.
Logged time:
h=12 m=47 s=1
